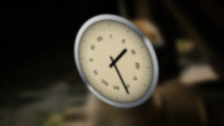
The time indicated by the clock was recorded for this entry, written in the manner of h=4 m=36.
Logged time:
h=2 m=31
